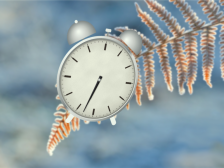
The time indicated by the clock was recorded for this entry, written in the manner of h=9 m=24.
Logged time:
h=6 m=33
